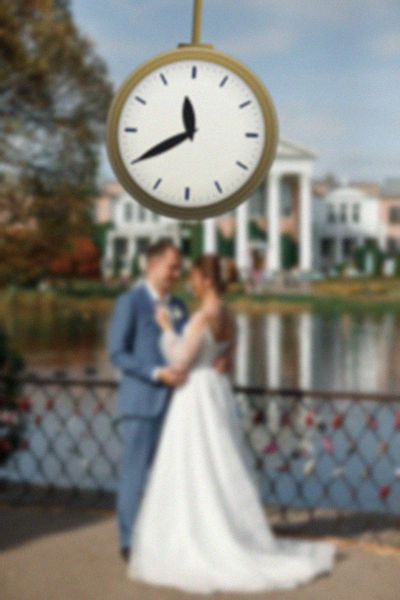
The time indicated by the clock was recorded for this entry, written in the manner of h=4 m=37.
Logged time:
h=11 m=40
